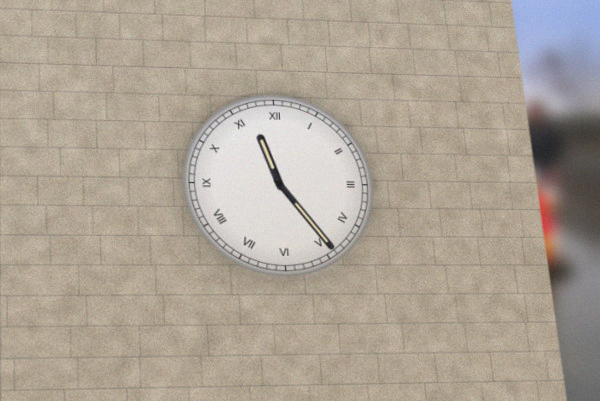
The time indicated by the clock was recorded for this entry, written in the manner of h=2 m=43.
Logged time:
h=11 m=24
